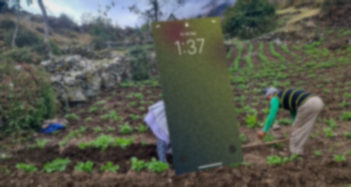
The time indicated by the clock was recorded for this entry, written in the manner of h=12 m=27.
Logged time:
h=1 m=37
